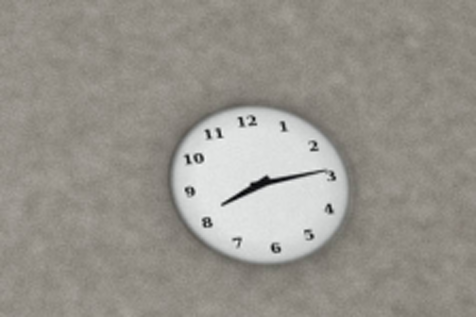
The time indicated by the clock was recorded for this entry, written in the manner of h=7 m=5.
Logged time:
h=8 m=14
